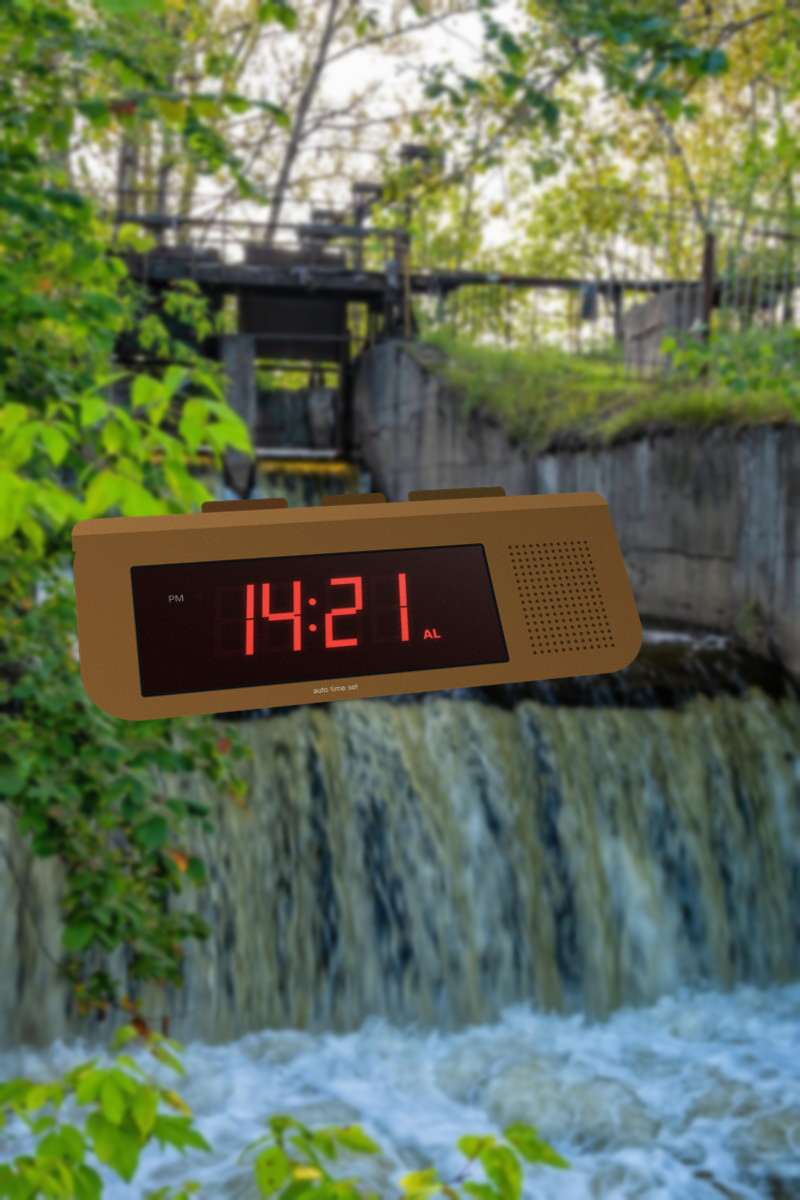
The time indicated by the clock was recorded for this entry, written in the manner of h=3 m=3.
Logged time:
h=14 m=21
